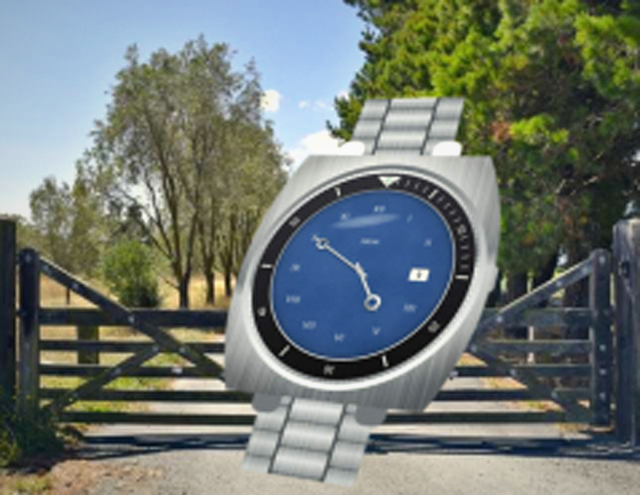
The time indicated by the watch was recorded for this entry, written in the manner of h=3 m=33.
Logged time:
h=4 m=50
